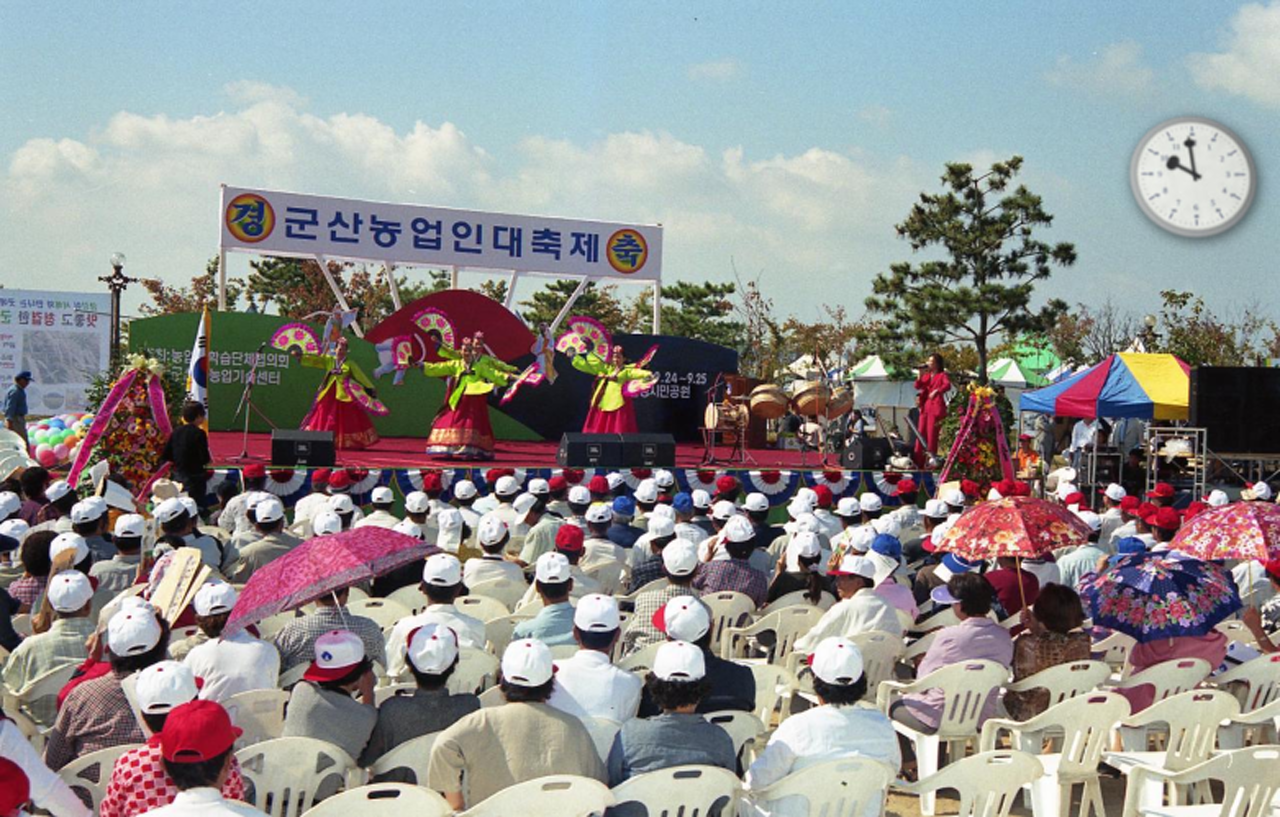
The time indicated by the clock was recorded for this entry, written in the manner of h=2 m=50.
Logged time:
h=9 m=59
